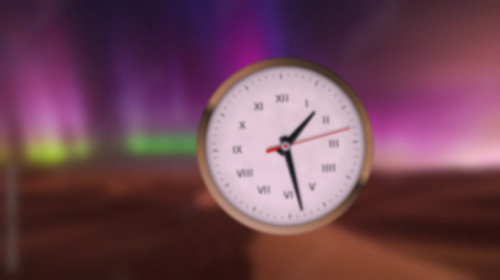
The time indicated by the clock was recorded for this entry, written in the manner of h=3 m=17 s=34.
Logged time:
h=1 m=28 s=13
